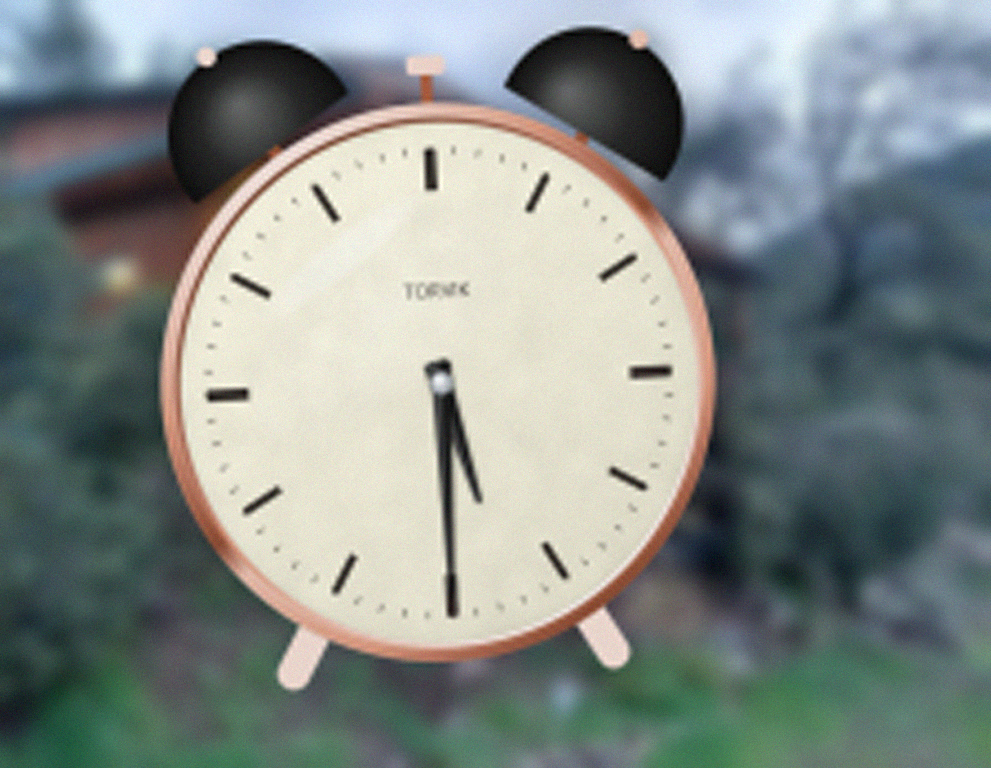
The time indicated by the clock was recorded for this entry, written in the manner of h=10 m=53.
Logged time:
h=5 m=30
